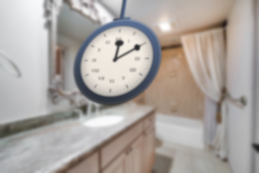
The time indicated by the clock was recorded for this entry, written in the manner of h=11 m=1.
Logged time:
h=12 m=10
